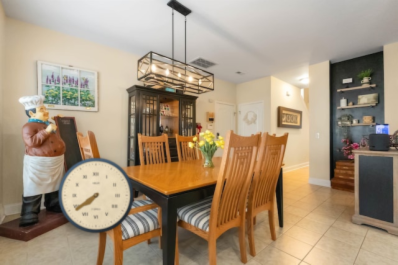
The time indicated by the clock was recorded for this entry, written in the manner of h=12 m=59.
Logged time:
h=7 m=39
